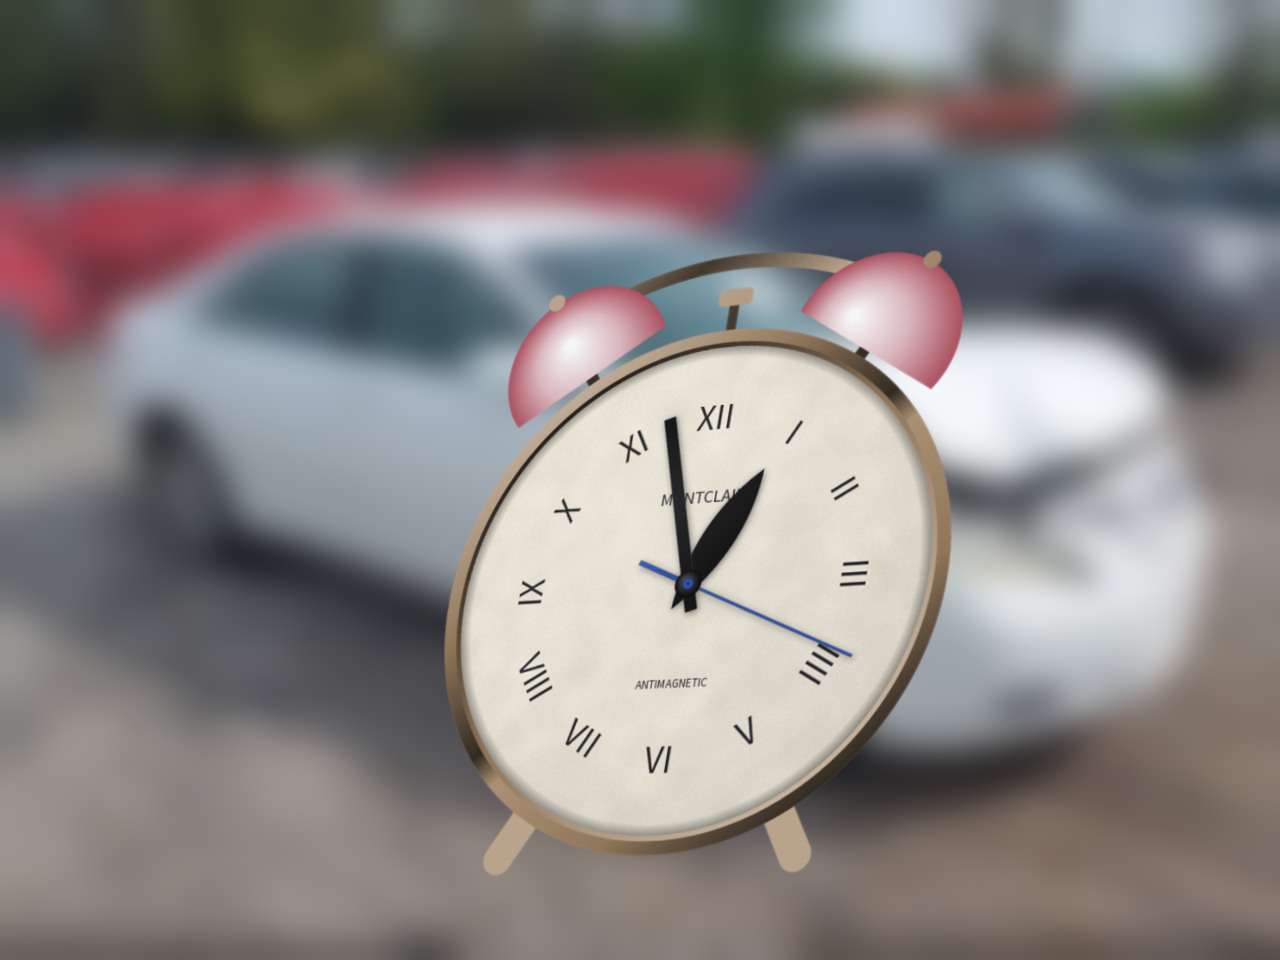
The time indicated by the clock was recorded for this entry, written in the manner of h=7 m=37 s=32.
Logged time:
h=12 m=57 s=19
